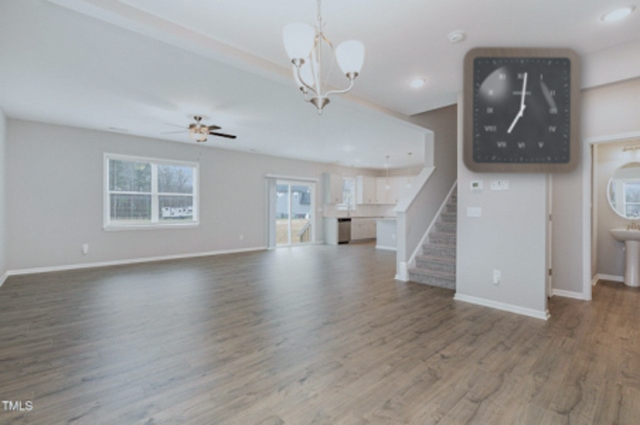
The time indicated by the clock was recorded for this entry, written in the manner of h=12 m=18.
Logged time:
h=7 m=1
